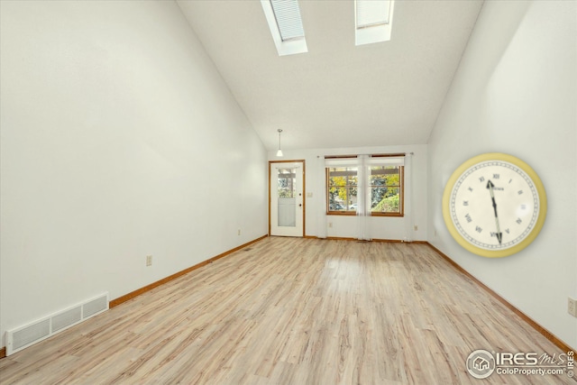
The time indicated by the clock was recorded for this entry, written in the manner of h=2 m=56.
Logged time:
h=11 m=28
